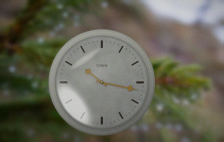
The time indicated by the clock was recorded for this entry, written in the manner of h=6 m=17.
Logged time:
h=10 m=17
